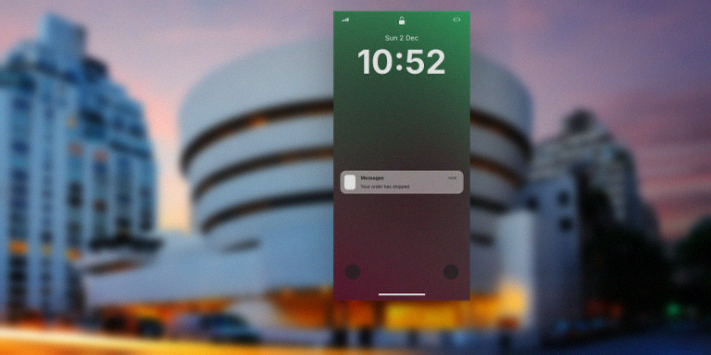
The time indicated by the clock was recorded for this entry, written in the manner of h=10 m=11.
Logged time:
h=10 m=52
